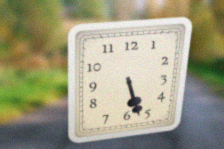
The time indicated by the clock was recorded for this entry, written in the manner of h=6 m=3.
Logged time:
h=5 m=27
